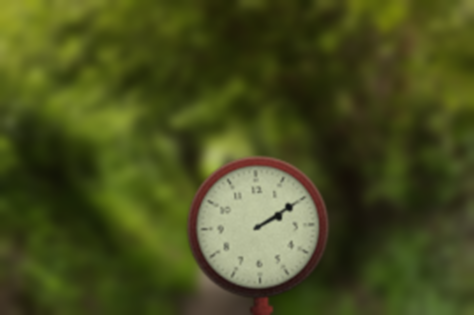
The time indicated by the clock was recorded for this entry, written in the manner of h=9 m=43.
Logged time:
h=2 m=10
